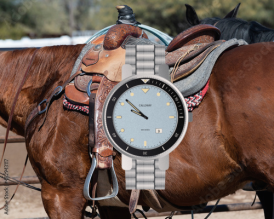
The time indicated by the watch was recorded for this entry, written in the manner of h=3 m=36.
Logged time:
h=9 m=52
